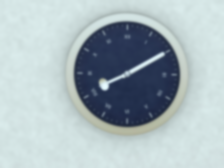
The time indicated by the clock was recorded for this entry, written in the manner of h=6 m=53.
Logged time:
h=8 m=10
